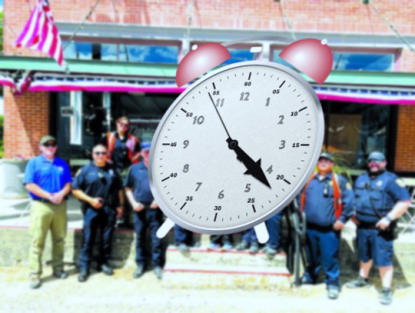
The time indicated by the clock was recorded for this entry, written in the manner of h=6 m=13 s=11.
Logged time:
h=4 m=21 s=54
